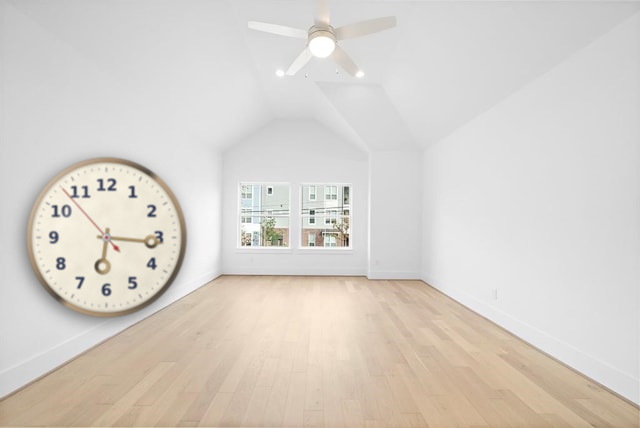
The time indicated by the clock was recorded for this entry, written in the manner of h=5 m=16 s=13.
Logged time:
h=6 m=15 s=53
